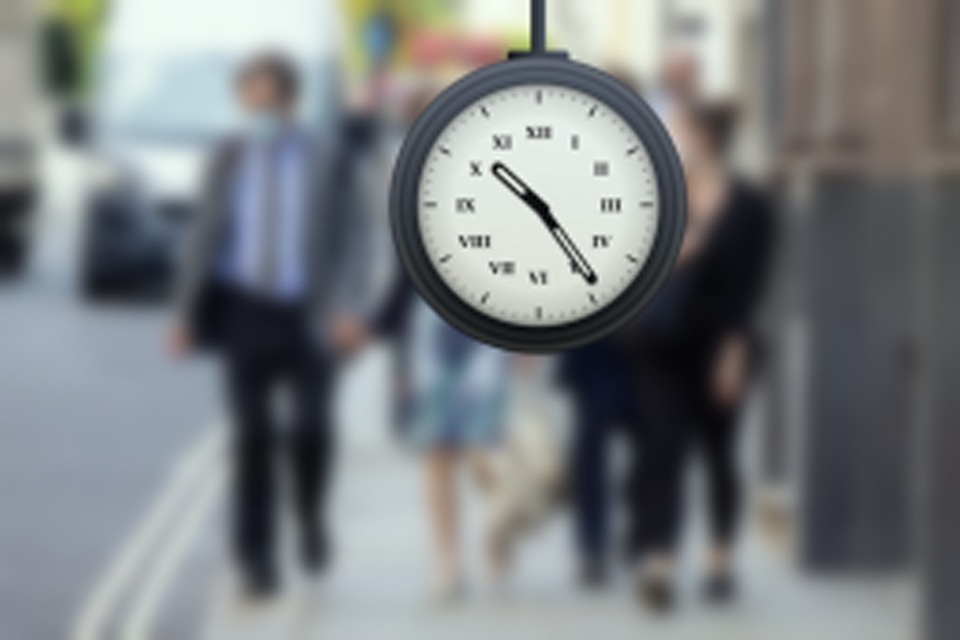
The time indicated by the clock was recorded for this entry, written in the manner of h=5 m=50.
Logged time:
h=10 m=24
